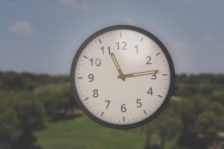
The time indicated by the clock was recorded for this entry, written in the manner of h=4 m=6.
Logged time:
h=11 m=14
